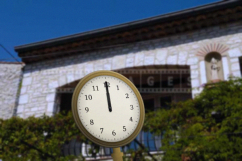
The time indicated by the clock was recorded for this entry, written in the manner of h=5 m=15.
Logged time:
h=12 m=0
